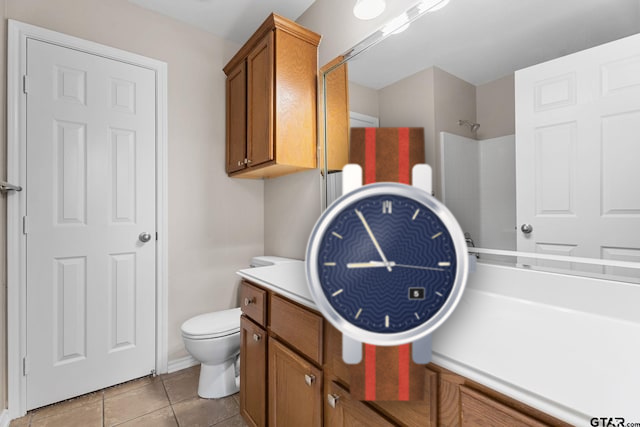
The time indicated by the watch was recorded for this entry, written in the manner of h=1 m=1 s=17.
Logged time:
h=8 m=55 s=16
